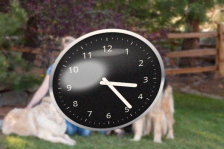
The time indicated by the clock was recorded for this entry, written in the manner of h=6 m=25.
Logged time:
h=3 m=24
